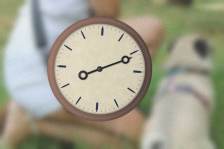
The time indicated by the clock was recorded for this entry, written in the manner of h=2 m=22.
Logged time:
h=8 m=11
